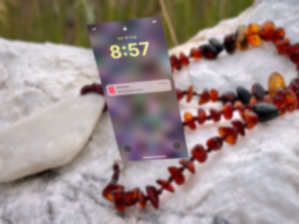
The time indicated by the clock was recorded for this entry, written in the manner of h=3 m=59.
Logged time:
h=8 m=57
